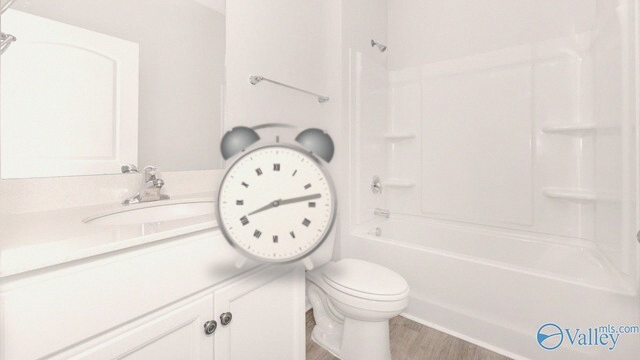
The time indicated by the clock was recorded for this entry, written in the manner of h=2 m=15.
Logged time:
h=8 m=13
